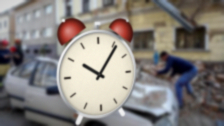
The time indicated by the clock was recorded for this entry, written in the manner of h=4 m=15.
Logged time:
h=10 m=6
